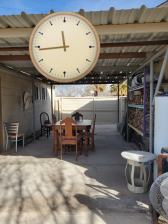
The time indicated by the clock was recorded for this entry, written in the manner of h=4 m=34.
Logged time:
h=11 m=44
